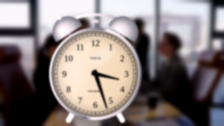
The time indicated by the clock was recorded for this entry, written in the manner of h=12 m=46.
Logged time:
h=3 m=27
